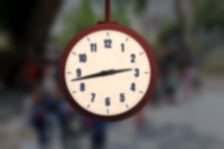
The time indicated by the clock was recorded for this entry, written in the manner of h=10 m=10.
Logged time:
h=2 m=43
